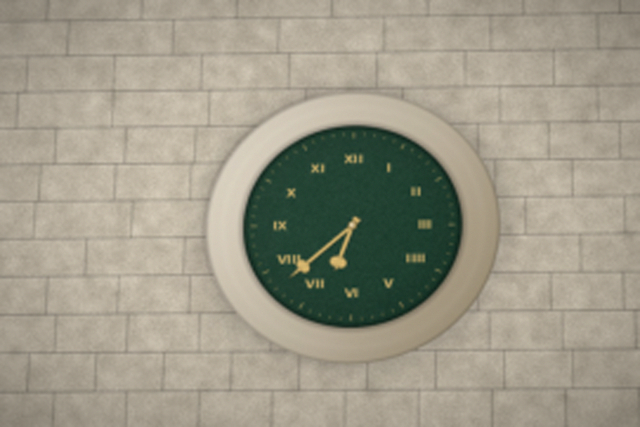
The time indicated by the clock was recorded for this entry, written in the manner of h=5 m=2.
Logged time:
h=6 m=38
